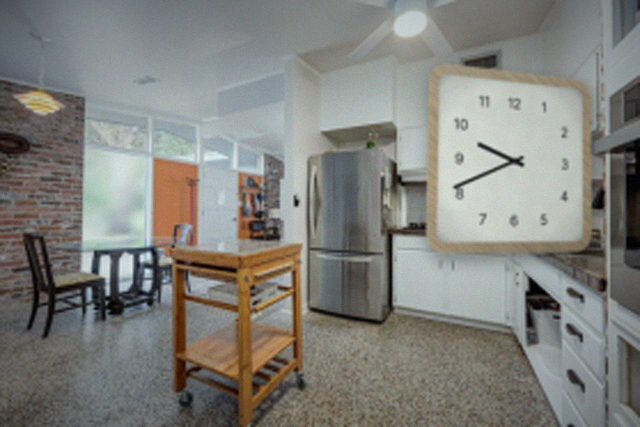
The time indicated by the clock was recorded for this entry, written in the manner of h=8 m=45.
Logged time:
h=9 m=41
